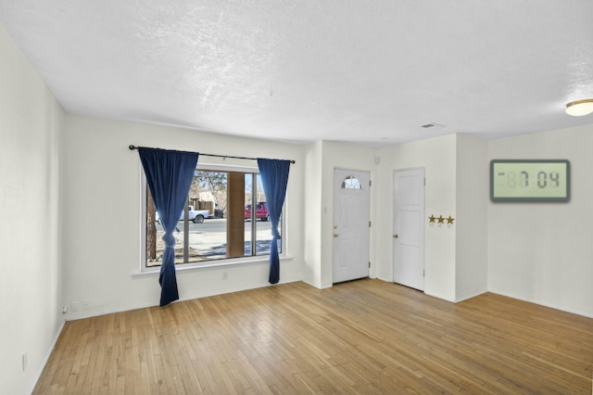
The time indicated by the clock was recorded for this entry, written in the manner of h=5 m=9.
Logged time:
h=7 m=4
